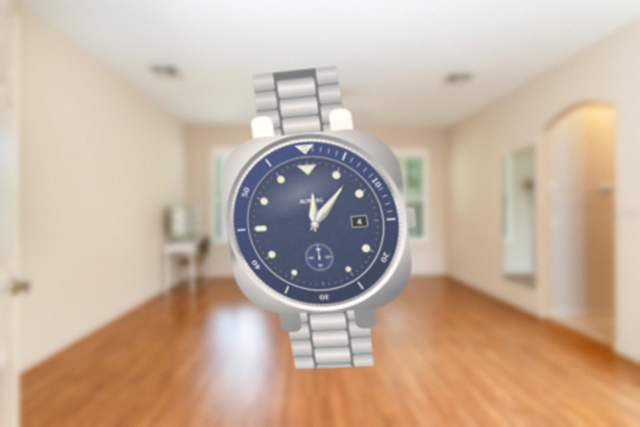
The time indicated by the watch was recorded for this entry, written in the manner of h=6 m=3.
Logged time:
h=12 m=7
